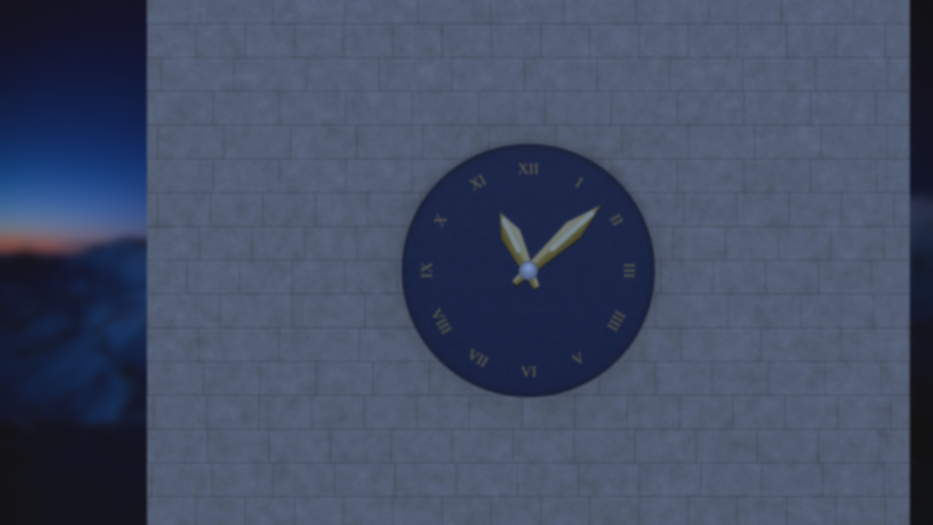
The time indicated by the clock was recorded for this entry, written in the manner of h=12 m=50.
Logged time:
h=11 m=8
